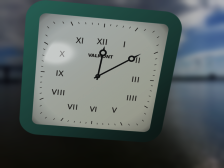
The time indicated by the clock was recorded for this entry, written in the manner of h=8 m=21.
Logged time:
h=12 m=9
